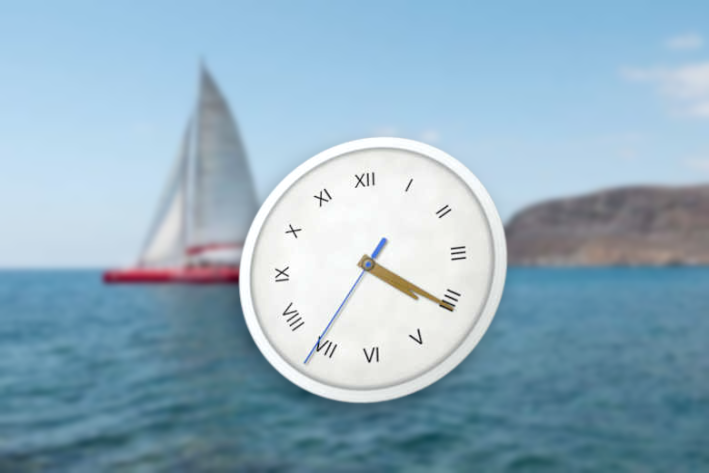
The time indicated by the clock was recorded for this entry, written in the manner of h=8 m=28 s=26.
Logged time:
h=4 m=20 s=36
